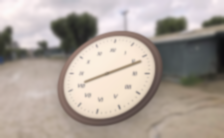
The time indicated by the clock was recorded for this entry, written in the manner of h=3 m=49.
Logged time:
h=8 m=11
